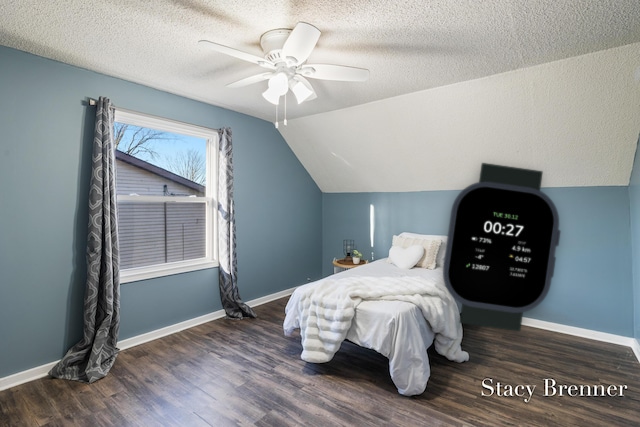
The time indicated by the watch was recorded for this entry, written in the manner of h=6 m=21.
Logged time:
h=0 m=27
